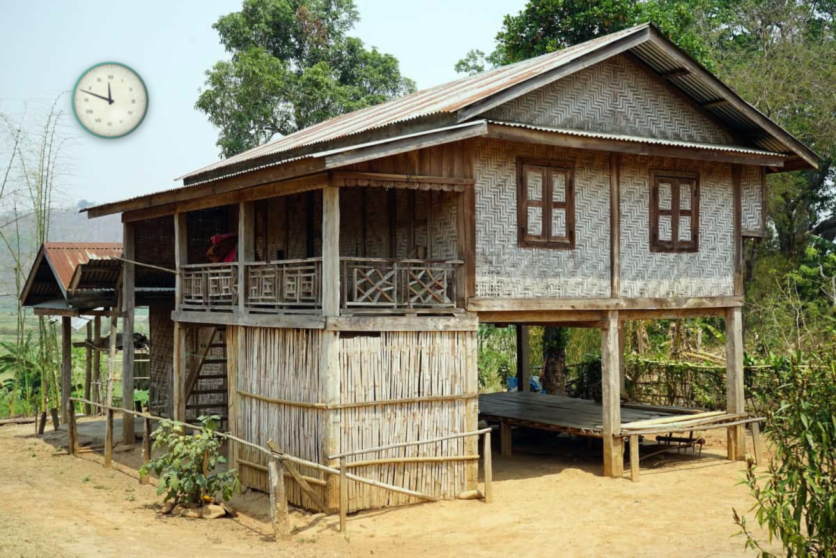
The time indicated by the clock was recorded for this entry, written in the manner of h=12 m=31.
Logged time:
h=11 m=48
